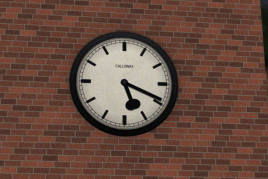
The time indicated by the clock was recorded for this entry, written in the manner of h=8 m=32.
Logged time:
h=5 m=19
